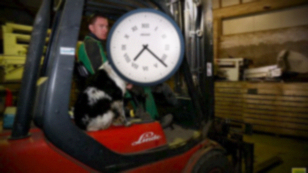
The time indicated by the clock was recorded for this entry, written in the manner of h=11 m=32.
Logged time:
h=7 m=22
